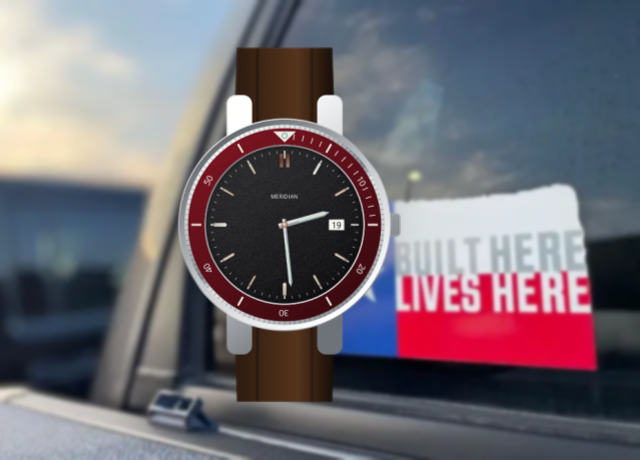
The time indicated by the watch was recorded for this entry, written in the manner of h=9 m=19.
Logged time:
h=2 m=29
